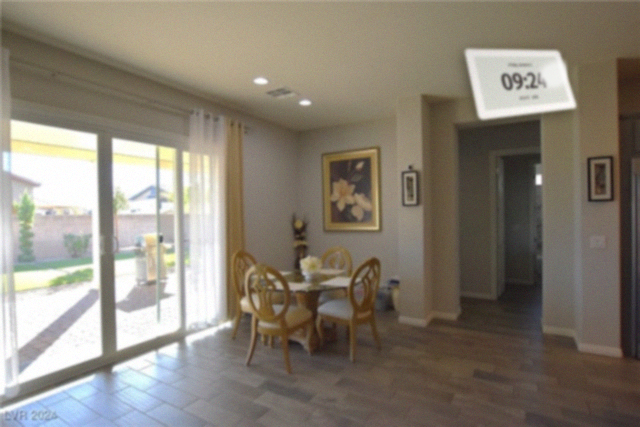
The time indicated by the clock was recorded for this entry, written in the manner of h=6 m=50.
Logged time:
h=9 m=24
